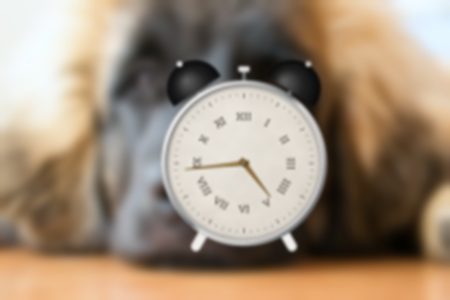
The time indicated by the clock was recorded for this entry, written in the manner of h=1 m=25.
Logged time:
h=4 m=44
